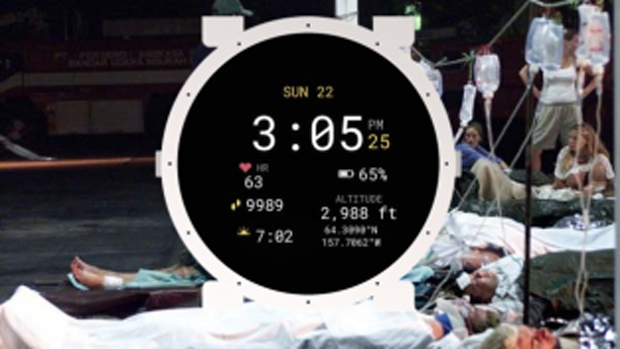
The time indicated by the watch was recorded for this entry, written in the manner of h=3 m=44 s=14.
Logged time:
h=3 m=5 s=25
